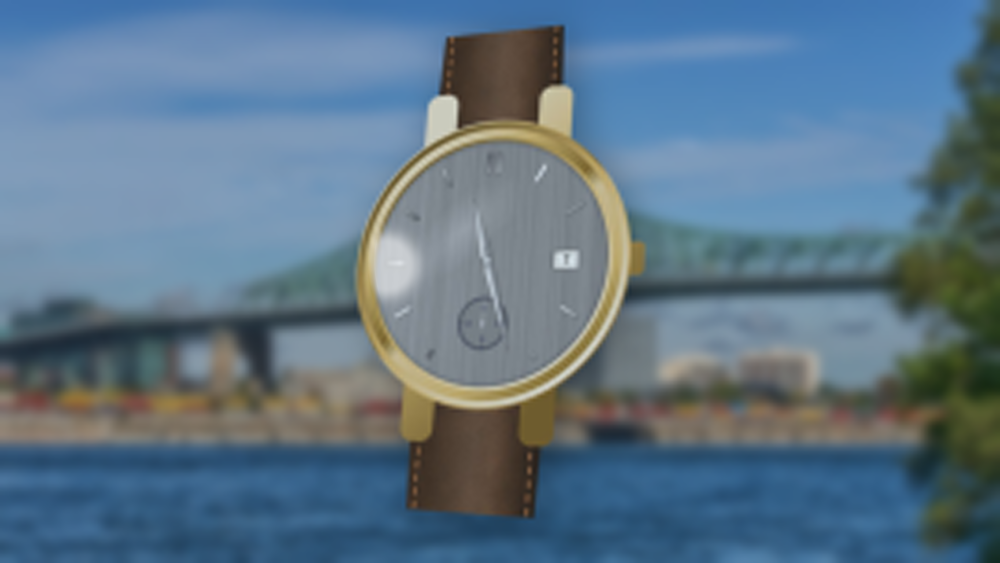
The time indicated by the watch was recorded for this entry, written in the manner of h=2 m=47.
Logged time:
h=11 m=27
